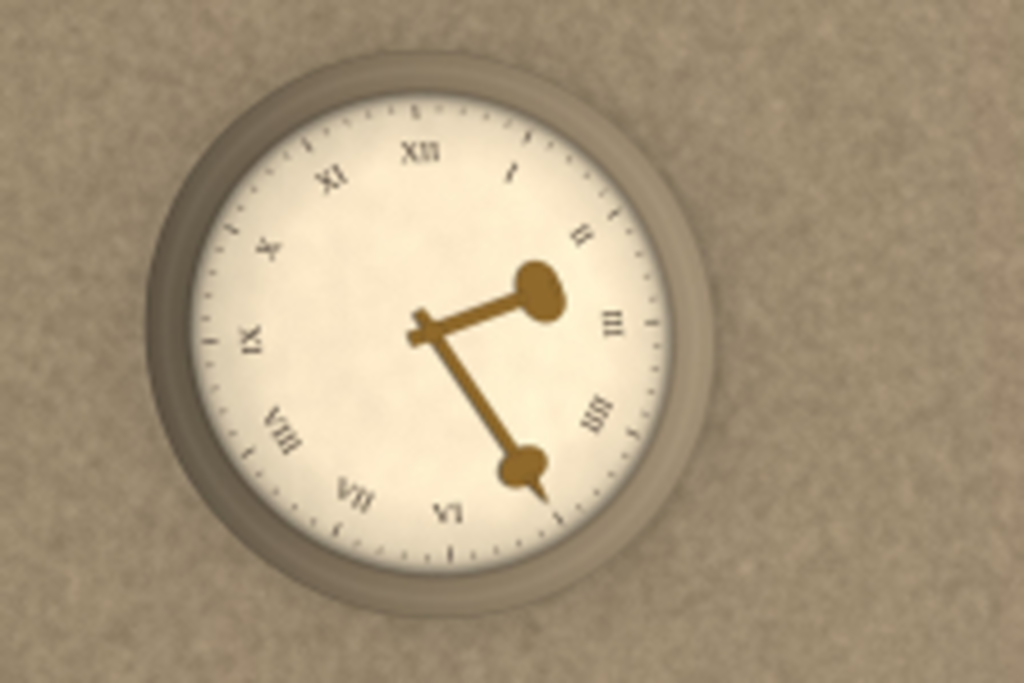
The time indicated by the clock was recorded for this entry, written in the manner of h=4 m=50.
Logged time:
h=2 m=25
